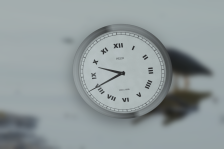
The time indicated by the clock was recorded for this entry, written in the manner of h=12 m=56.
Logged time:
h=9 m=41
